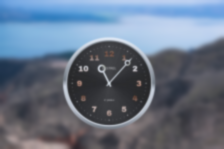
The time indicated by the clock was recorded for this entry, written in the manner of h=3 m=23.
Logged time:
h=11 m=7
